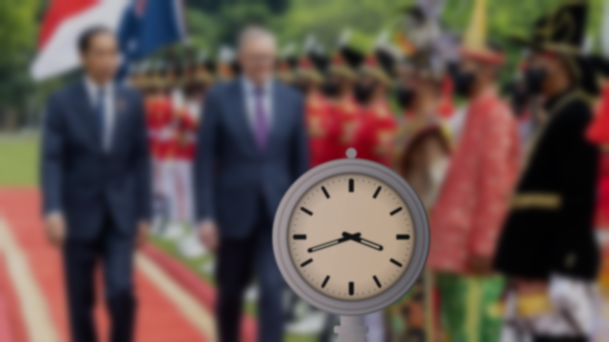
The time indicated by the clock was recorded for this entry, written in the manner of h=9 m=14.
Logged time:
h=3 m=42
